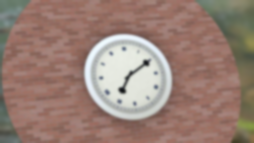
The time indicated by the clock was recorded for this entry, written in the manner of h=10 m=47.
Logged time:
h=7 m=10
